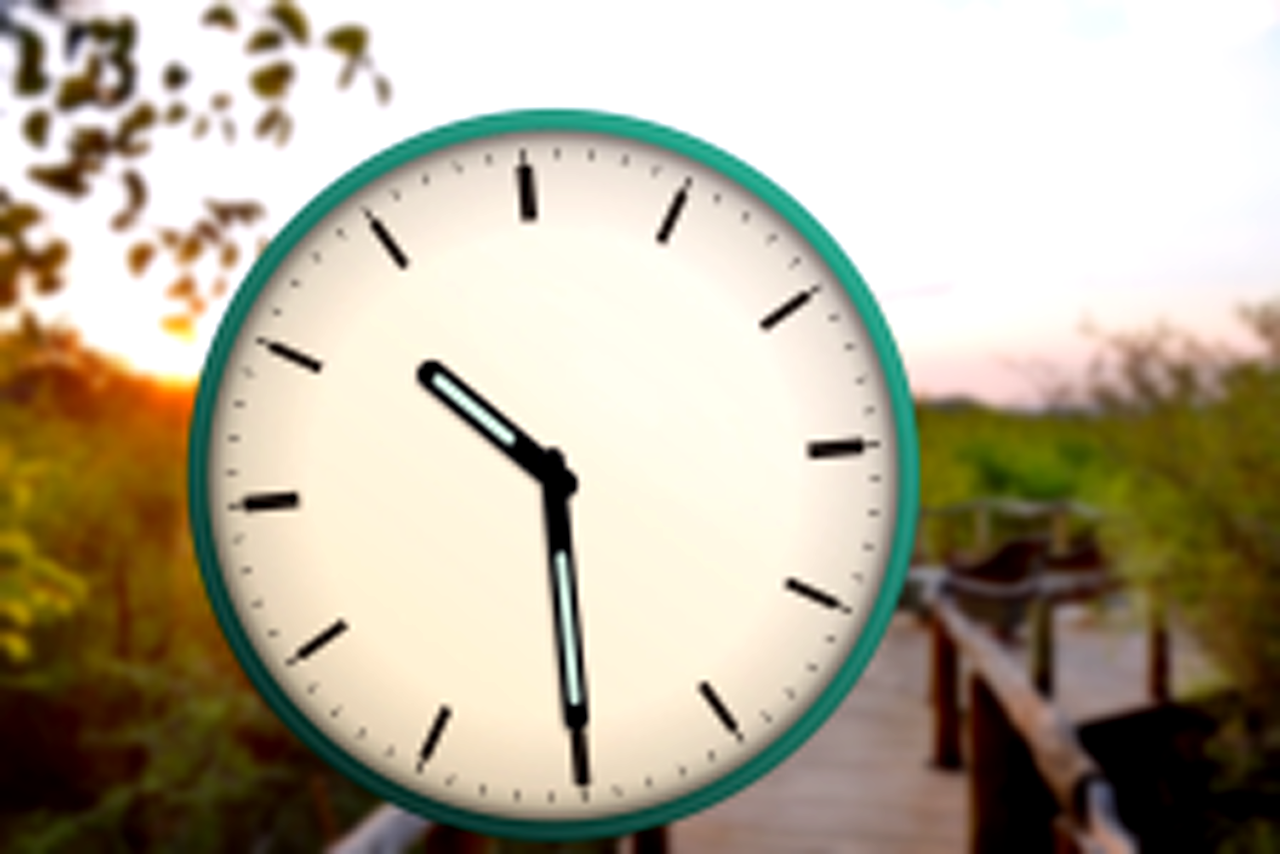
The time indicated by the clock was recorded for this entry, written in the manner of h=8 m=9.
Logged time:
h=10 m=30
